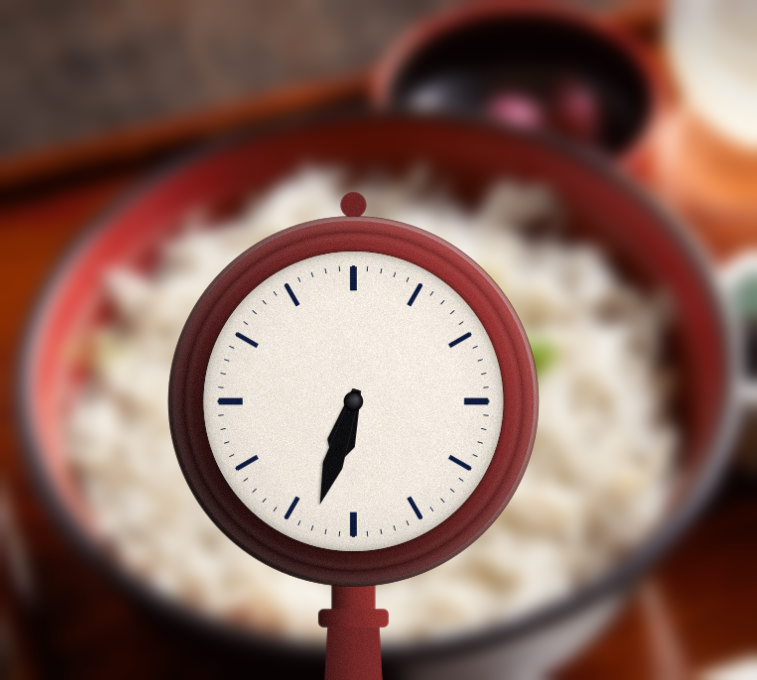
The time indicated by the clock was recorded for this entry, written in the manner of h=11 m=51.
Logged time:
h=6 m=33
